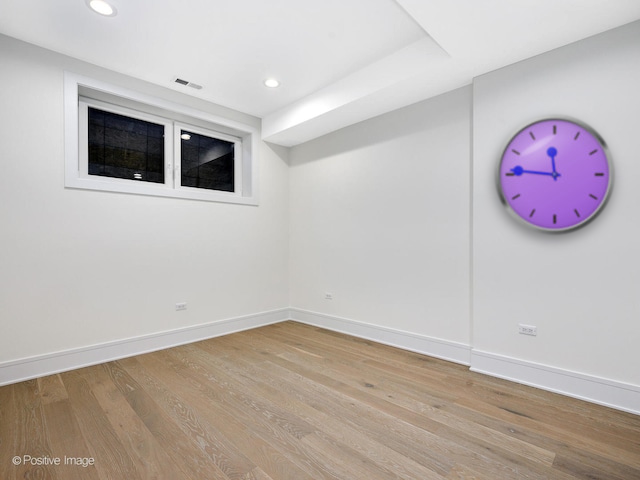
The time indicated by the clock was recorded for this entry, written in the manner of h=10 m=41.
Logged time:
h=11 m=46
